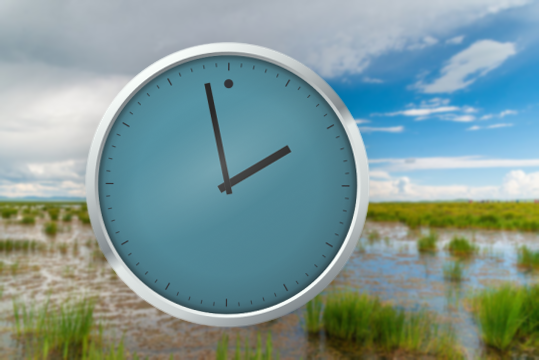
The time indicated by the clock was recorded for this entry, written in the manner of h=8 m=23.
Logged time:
h=1 m=58
